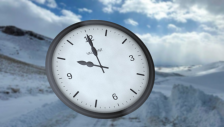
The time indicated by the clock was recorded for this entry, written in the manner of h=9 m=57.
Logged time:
h=10 m=0
